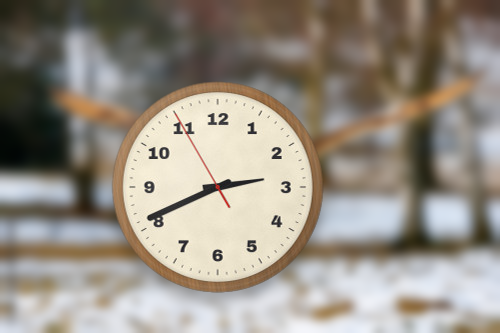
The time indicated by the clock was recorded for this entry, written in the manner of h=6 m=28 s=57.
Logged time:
h=2 m=40 s=55
